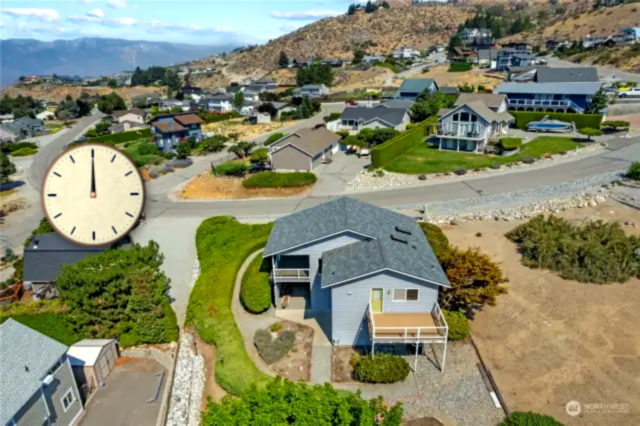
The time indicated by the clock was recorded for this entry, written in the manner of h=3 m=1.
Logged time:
h=12 m=0
